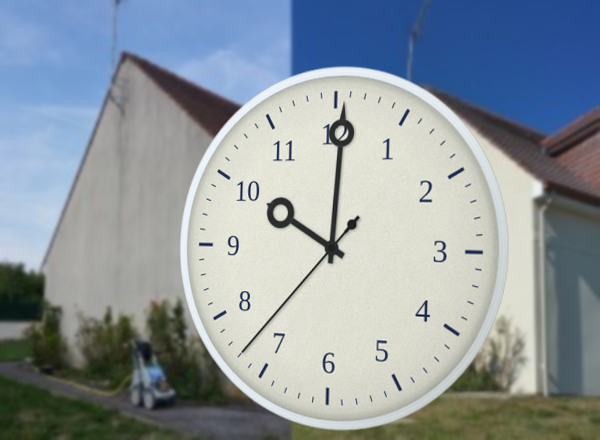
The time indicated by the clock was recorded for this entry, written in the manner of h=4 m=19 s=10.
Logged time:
h=10 m=0 s=37
